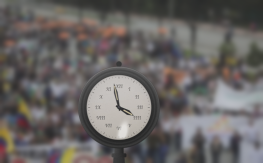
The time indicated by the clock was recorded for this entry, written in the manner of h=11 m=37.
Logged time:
h=3 m=58
